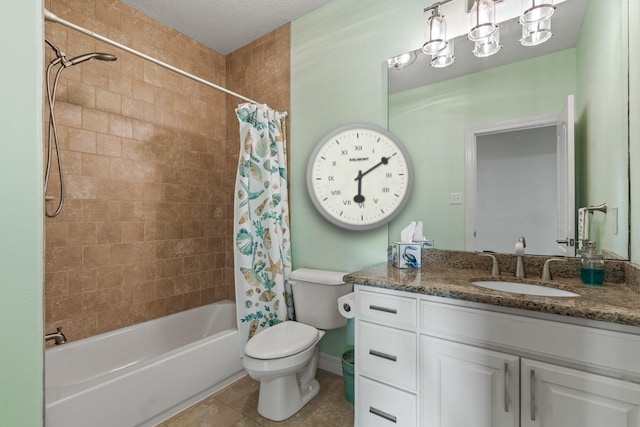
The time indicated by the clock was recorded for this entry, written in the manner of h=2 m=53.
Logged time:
h=6 m=10
